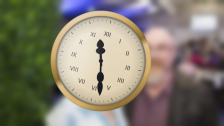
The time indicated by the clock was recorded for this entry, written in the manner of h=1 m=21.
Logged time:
h=11 m=28
